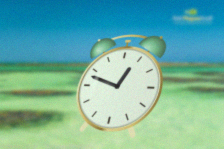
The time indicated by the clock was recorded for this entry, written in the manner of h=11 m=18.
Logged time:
h=12 m=48
